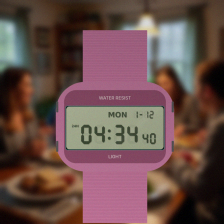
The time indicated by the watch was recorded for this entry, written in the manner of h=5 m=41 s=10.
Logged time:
h=4 m=34 s=40
